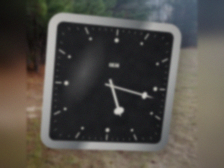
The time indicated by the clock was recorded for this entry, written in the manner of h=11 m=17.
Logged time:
h=5 m=17
